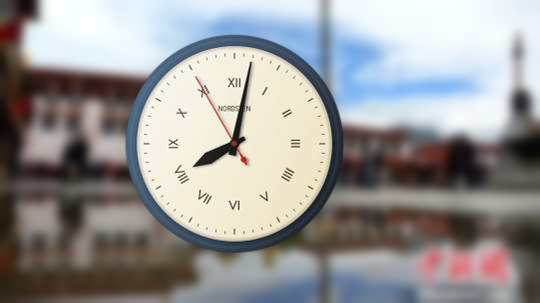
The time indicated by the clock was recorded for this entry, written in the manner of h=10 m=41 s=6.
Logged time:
h=8 m=1 s=55
